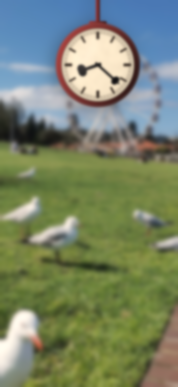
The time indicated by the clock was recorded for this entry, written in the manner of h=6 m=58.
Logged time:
h=8 m=22
